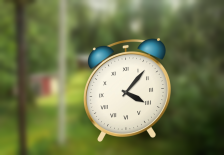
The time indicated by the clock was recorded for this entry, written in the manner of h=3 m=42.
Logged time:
h=4 m=7
